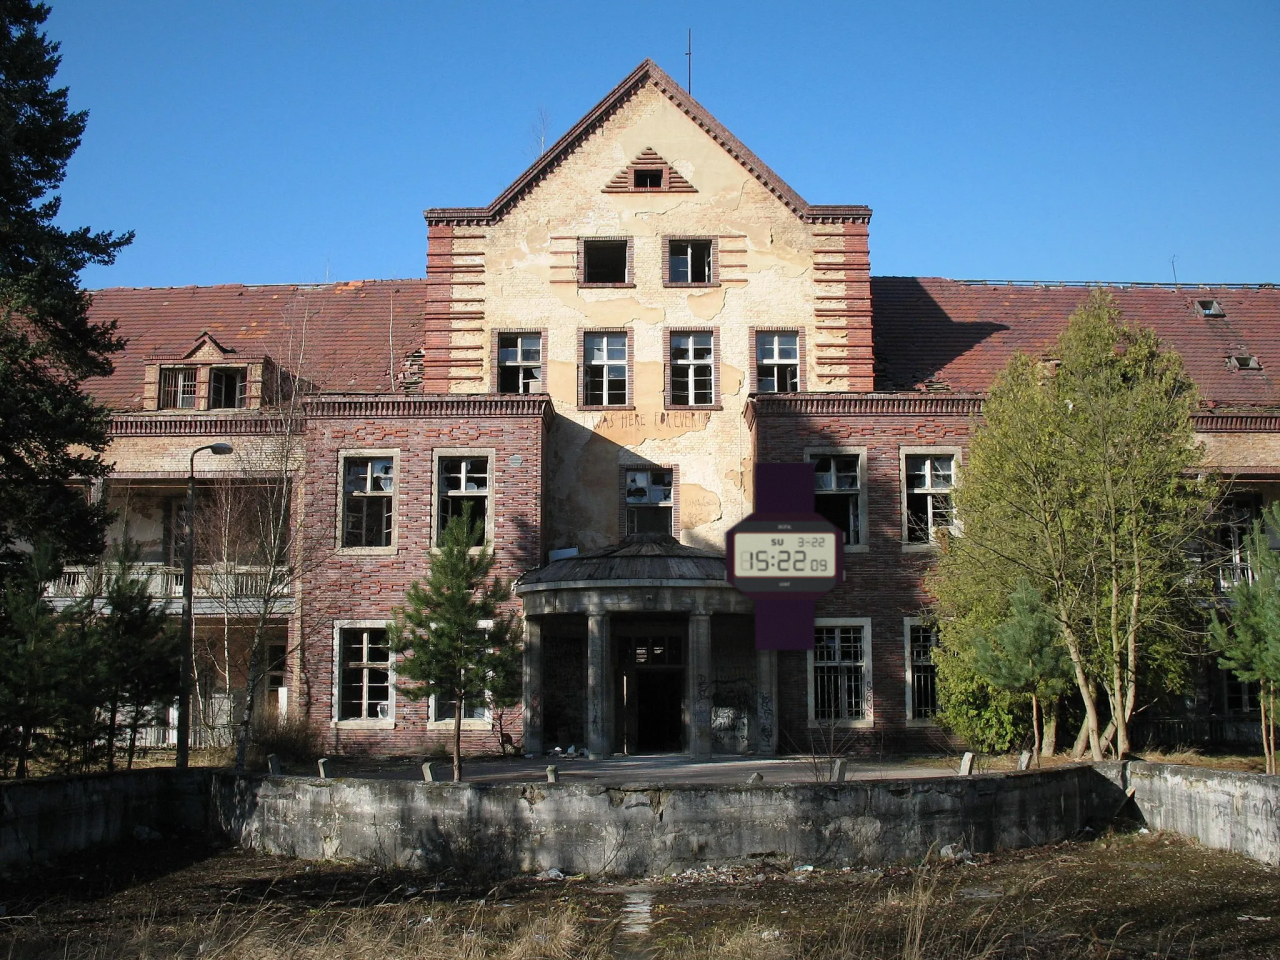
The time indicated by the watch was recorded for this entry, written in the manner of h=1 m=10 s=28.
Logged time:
h=15 m=22 s=9
